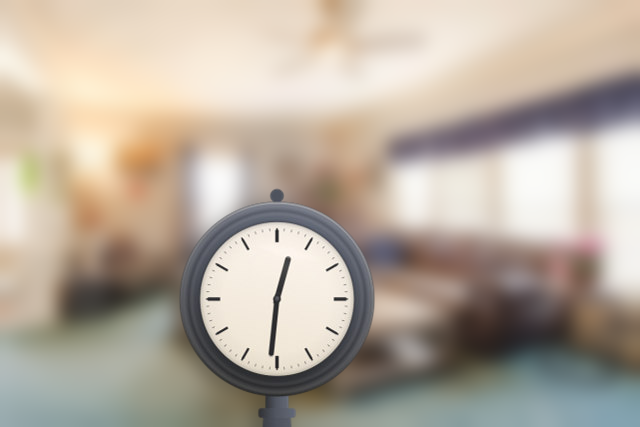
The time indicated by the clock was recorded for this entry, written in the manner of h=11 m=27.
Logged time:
h=12 m=31
